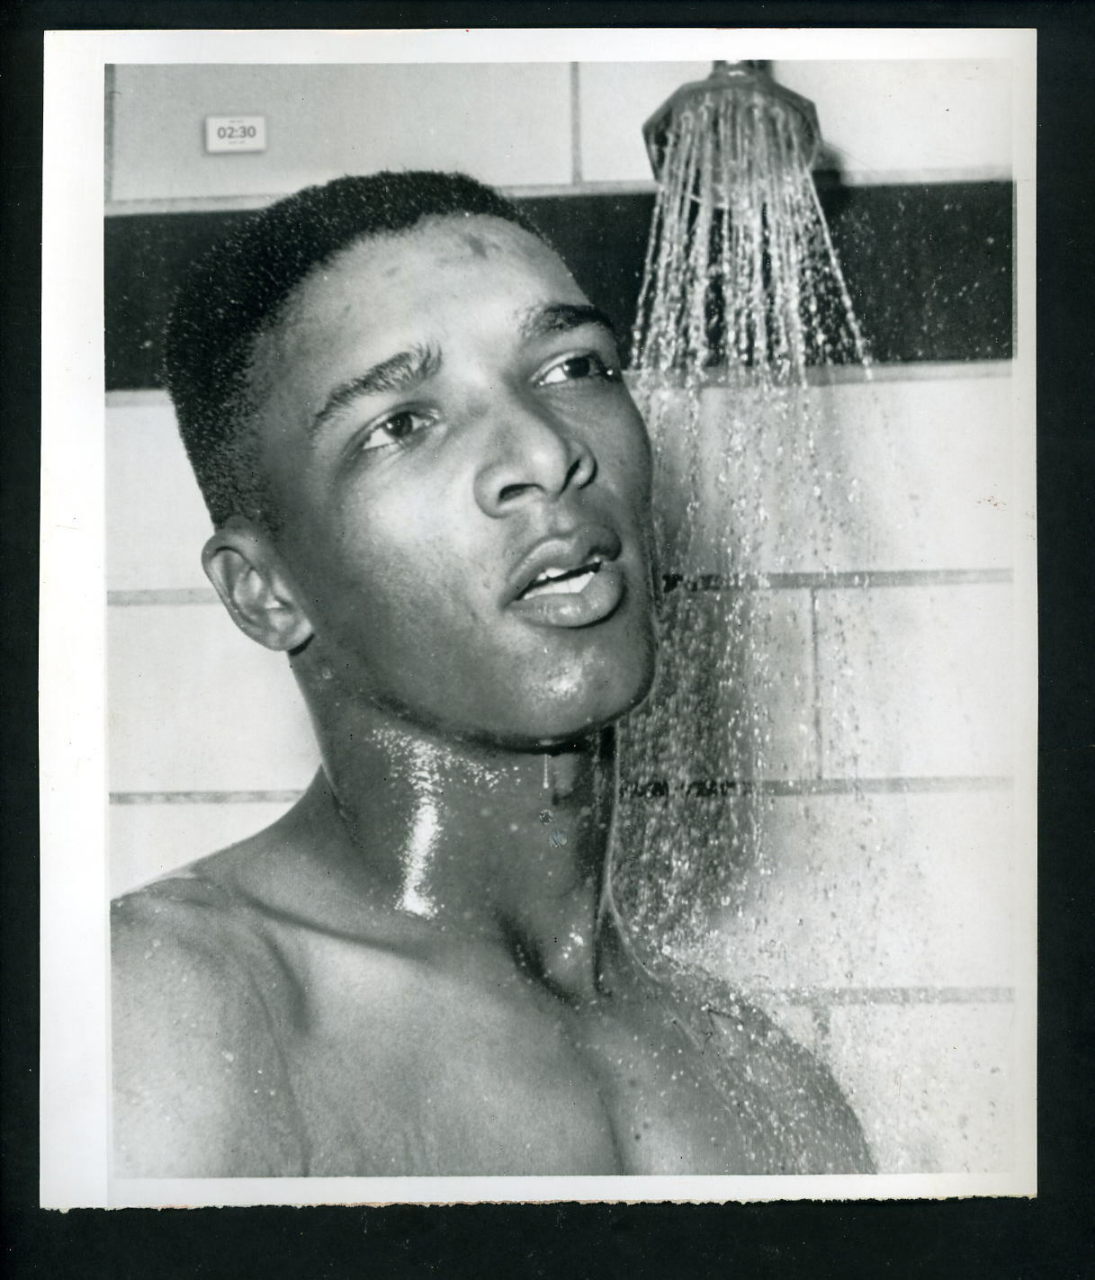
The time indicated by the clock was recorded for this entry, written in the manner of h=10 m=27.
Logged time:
h=2 m=30
